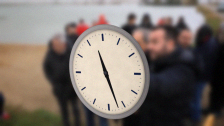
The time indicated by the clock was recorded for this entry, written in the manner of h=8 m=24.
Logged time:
h=11 m=27
